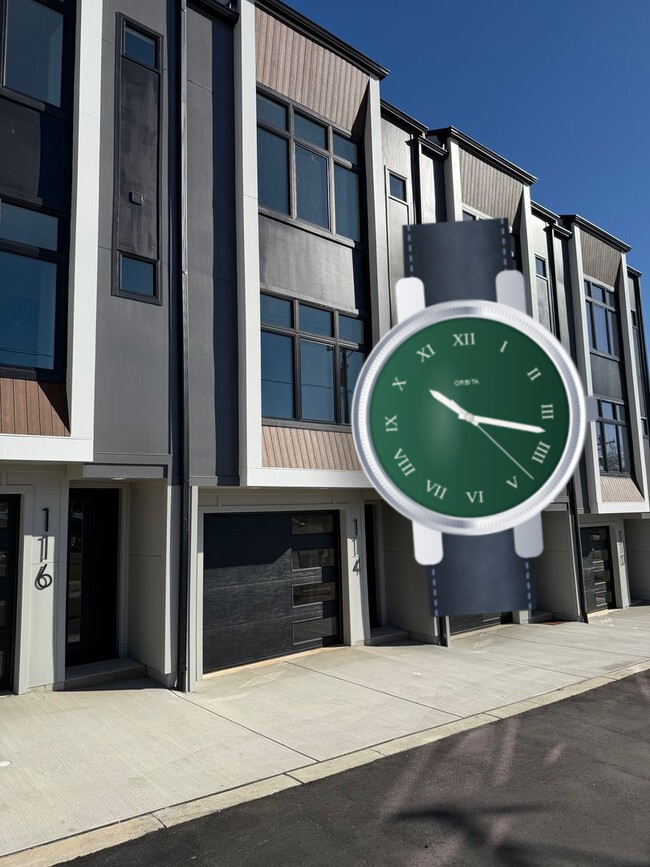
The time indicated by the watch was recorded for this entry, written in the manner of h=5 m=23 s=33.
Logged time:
h=10 m=17 s=23
